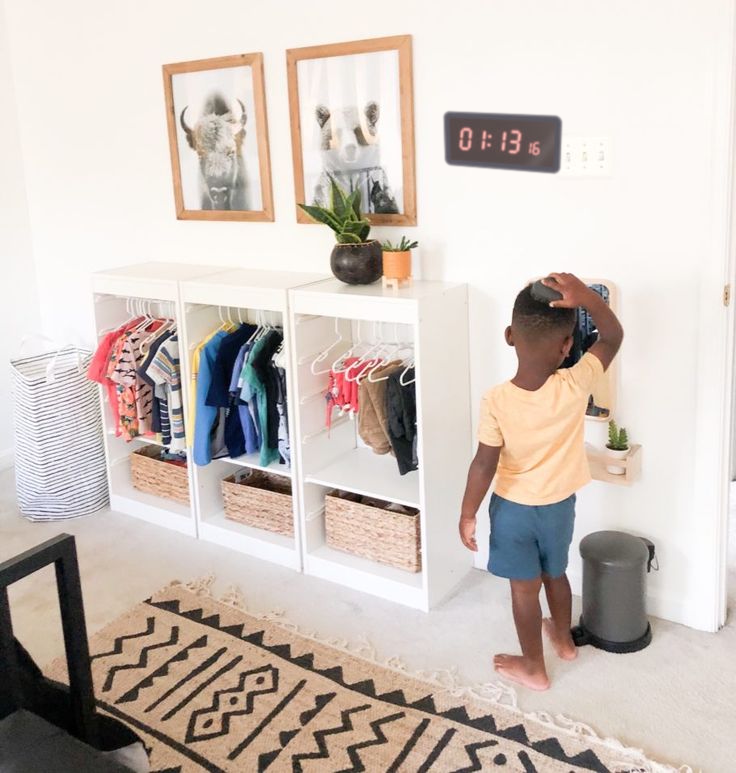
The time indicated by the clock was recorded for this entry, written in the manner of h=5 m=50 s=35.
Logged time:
h=1 m=13 s=16
